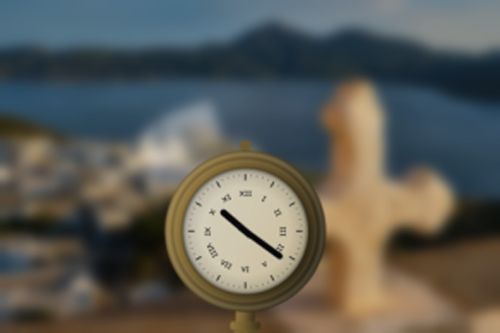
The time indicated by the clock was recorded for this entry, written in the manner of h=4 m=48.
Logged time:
h=10 m=21
